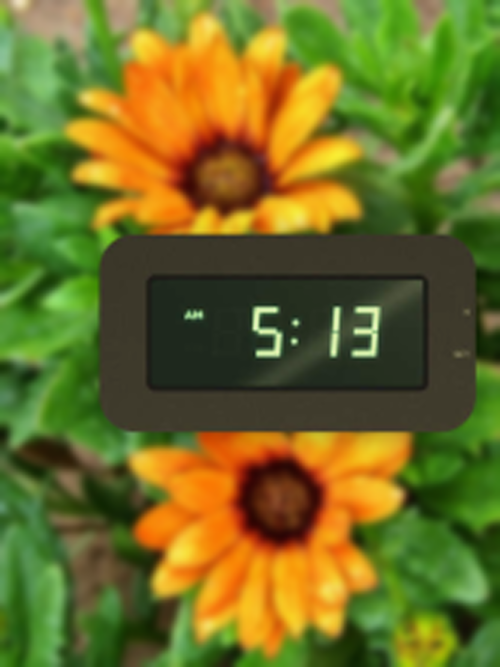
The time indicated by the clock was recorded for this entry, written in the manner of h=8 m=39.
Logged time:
h=5 m=13
